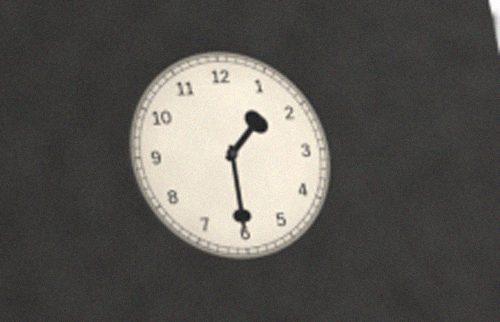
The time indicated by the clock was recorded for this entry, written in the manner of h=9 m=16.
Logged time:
h=1 m=30
